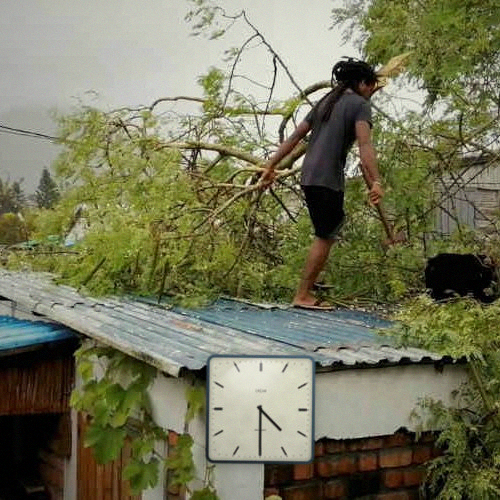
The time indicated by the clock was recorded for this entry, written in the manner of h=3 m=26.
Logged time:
h=4 m=30
